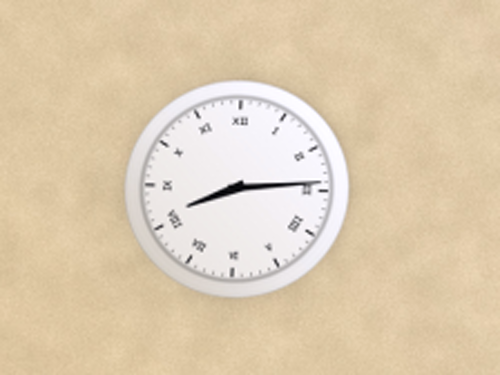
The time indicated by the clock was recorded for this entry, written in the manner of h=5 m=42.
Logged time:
h=8 m=14
